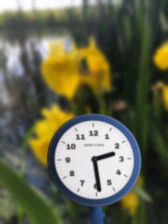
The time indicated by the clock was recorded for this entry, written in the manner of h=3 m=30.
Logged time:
h=2 m=29
